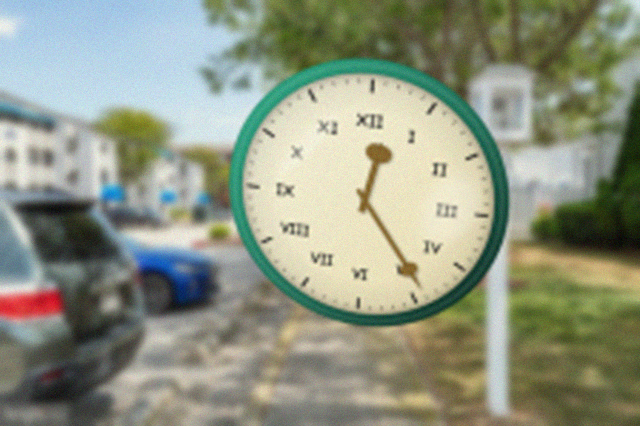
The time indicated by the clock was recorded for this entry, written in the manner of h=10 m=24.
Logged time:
h=12 m=24
